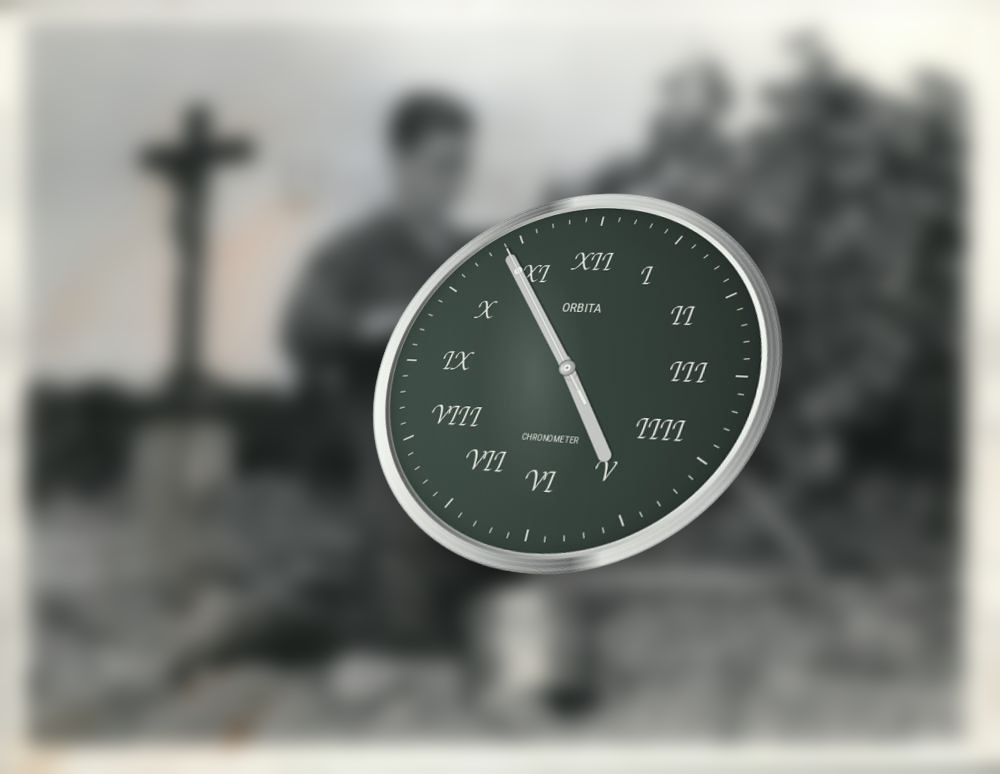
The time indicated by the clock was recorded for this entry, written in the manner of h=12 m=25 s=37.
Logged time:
h=4 m=53 s=54
